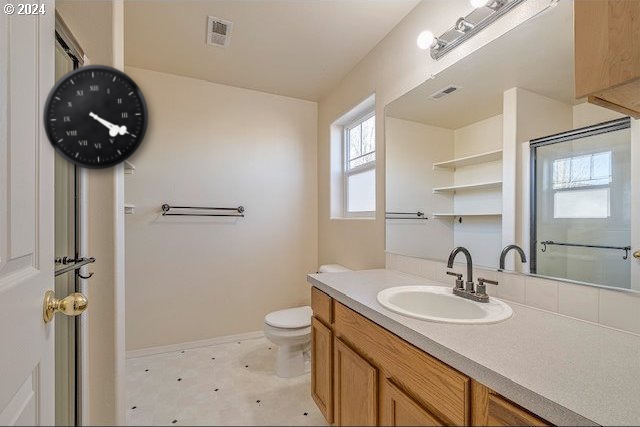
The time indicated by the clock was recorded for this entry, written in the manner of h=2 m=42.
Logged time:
h=4 m=20
